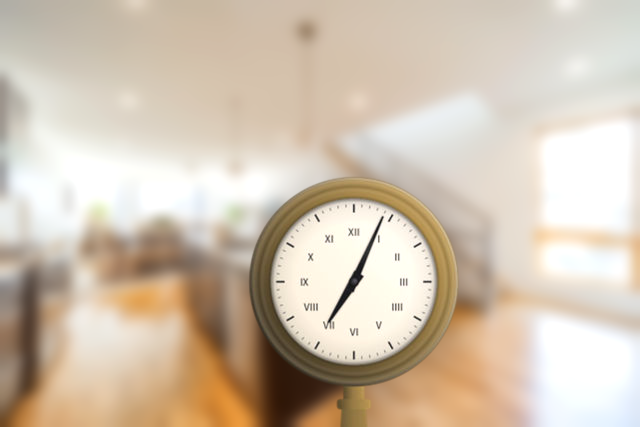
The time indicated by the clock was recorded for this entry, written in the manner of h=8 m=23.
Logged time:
h=7 m=4
